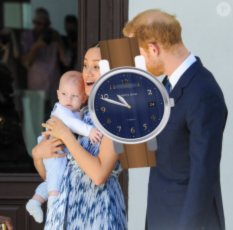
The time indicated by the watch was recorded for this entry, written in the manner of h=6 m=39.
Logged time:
h=10 m=49
